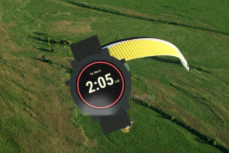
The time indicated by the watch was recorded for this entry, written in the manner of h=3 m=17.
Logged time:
h=2 m=5
